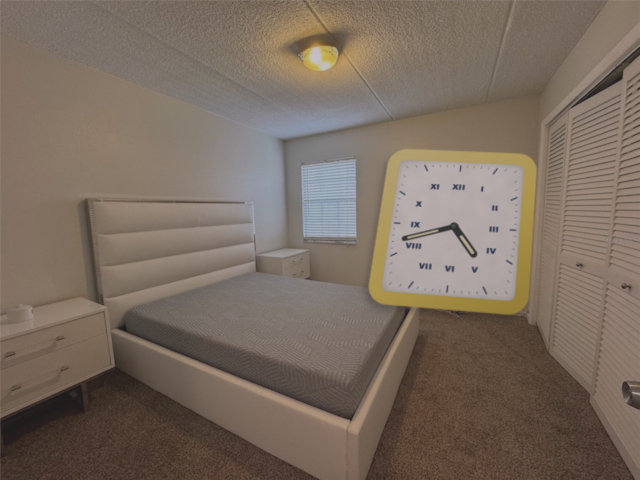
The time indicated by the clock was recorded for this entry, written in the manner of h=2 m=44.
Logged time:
h=4 m=42
